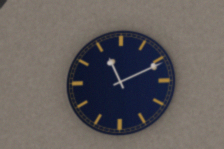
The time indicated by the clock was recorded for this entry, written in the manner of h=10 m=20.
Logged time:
h=11 m=11
